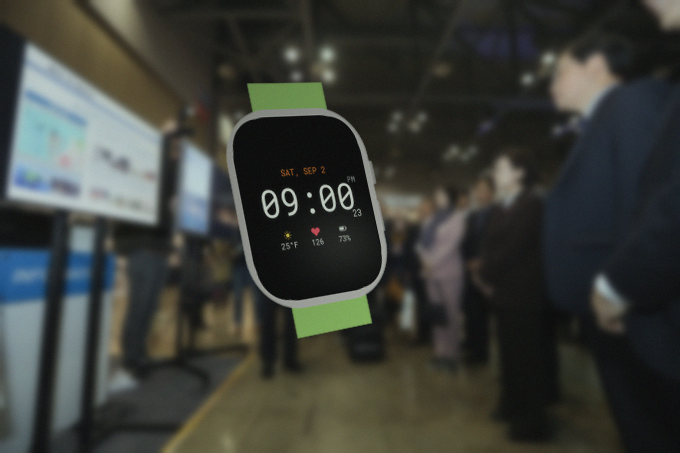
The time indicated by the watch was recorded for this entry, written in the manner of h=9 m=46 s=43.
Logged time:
h=9 m=0 s=23
